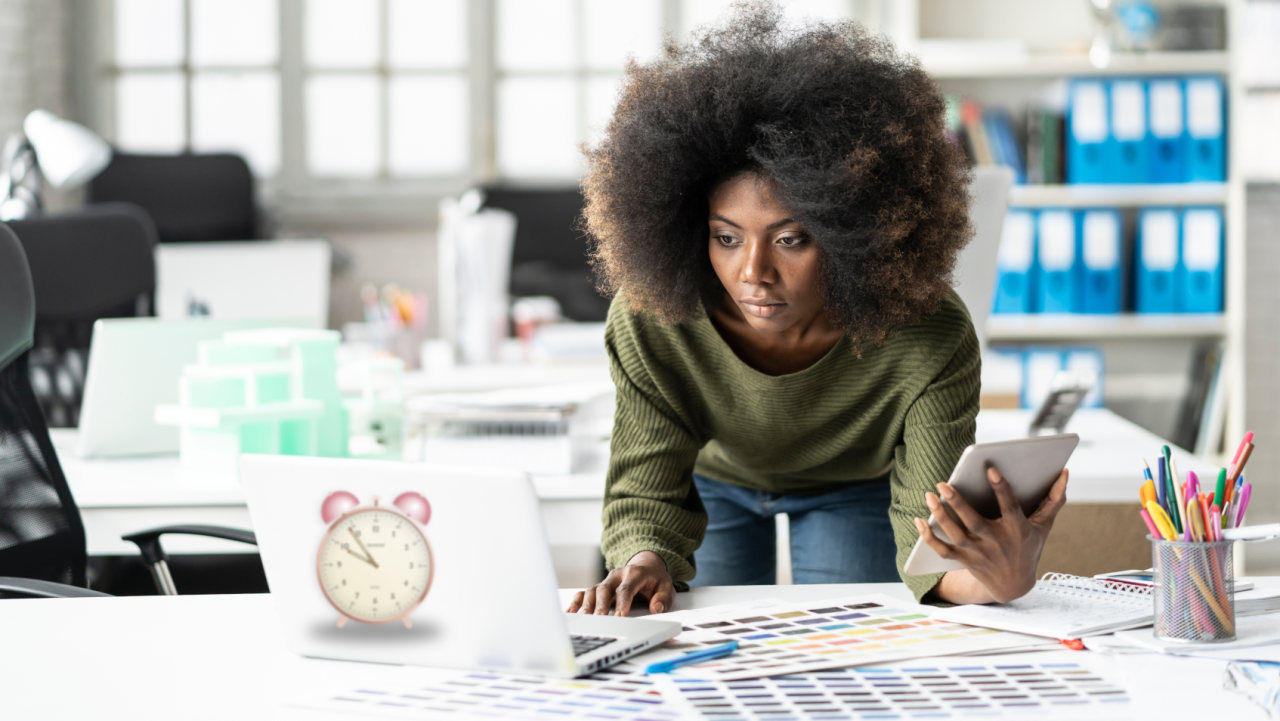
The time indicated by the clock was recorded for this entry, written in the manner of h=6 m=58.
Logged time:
h=9 m=54
